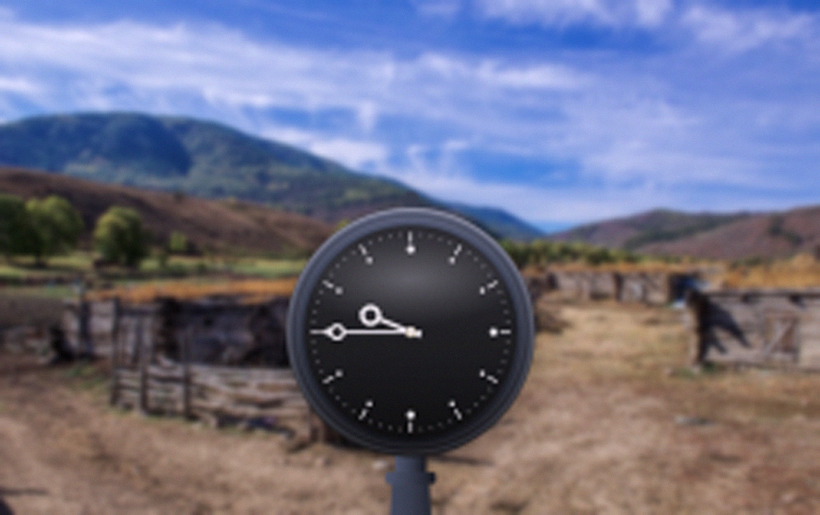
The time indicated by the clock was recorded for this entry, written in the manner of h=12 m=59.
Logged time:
h=9 m=45
